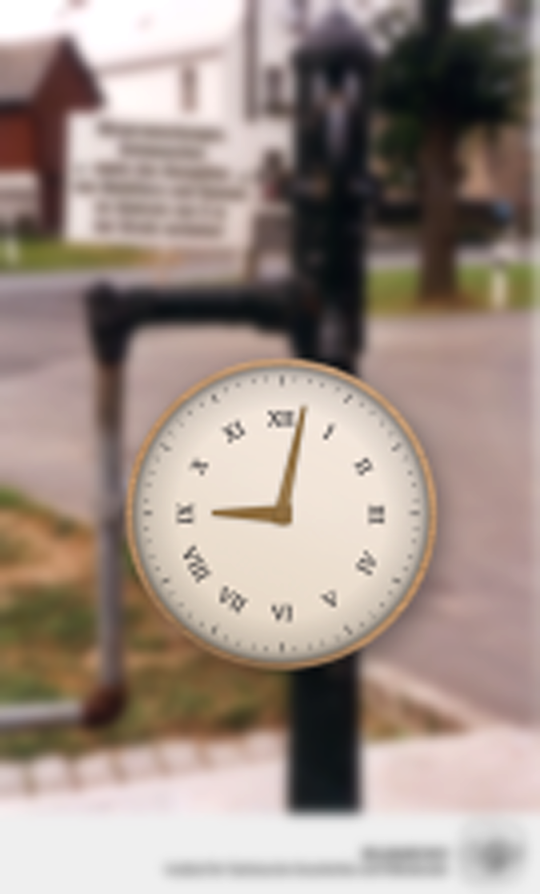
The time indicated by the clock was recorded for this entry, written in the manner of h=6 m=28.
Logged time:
h=9 m=2
